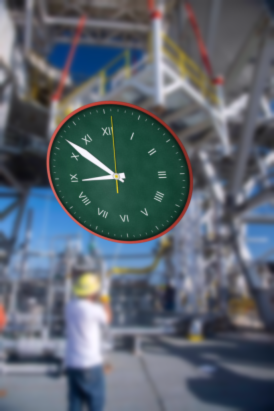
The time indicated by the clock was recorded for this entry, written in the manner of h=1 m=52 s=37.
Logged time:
h=8 m=52 s=1
